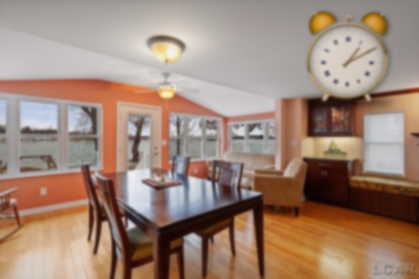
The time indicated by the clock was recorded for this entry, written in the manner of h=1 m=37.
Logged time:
h=1 m=10
